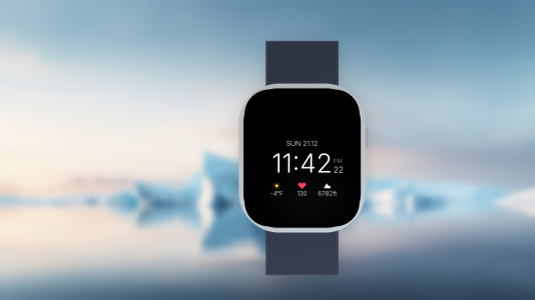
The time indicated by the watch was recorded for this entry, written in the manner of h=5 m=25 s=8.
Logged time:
h=11 m=42 s=22
